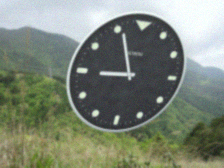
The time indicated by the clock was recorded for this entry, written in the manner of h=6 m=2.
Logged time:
h=8 m=56
